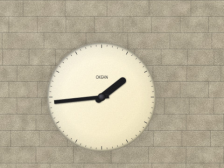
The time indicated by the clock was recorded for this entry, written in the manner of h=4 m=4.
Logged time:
h=1 m=44
